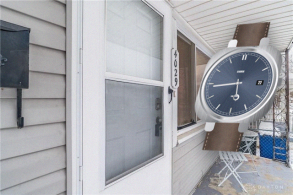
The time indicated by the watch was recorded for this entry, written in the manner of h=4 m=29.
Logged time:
h=5 m=44
